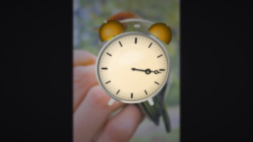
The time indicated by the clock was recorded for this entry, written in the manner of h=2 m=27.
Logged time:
h=3 m=16
